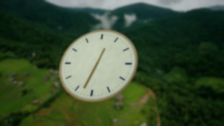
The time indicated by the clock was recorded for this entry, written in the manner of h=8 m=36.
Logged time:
h=12 m=33
